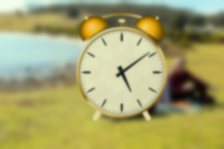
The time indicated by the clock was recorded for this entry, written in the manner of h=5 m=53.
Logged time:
h=5 m=9
